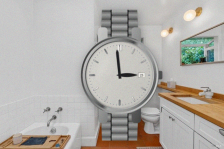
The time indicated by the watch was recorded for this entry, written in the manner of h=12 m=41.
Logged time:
h=2 m=59
